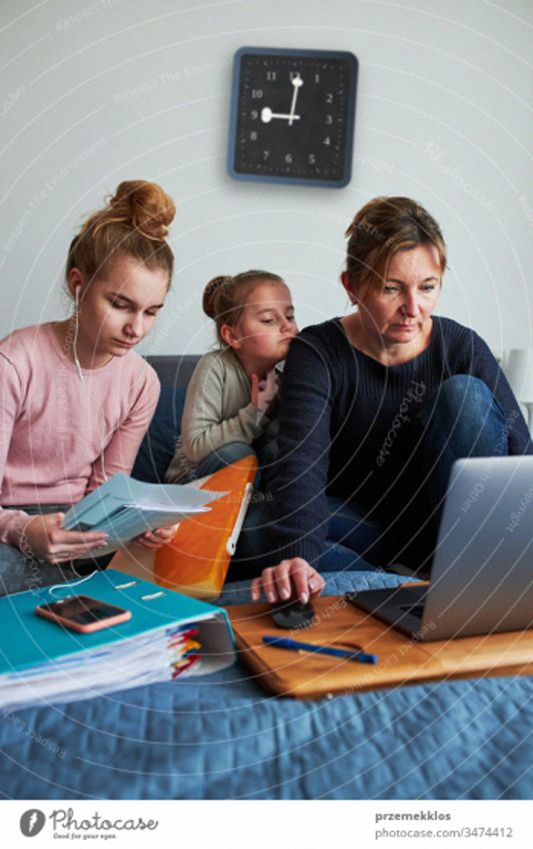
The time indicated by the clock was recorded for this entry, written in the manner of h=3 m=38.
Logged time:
h=9 m=1
